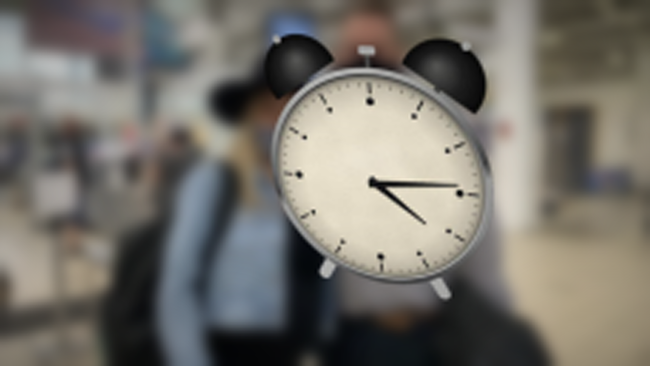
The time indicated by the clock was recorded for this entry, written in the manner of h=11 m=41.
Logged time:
h=4 m=14
